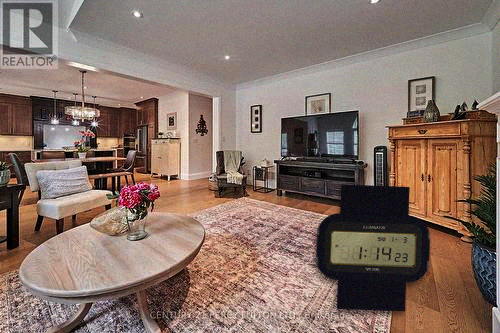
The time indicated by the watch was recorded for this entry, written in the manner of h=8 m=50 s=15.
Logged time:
h=1 m=14 s=23
